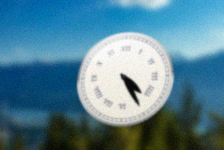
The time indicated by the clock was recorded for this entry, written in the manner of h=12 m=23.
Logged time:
h=4 m=25
